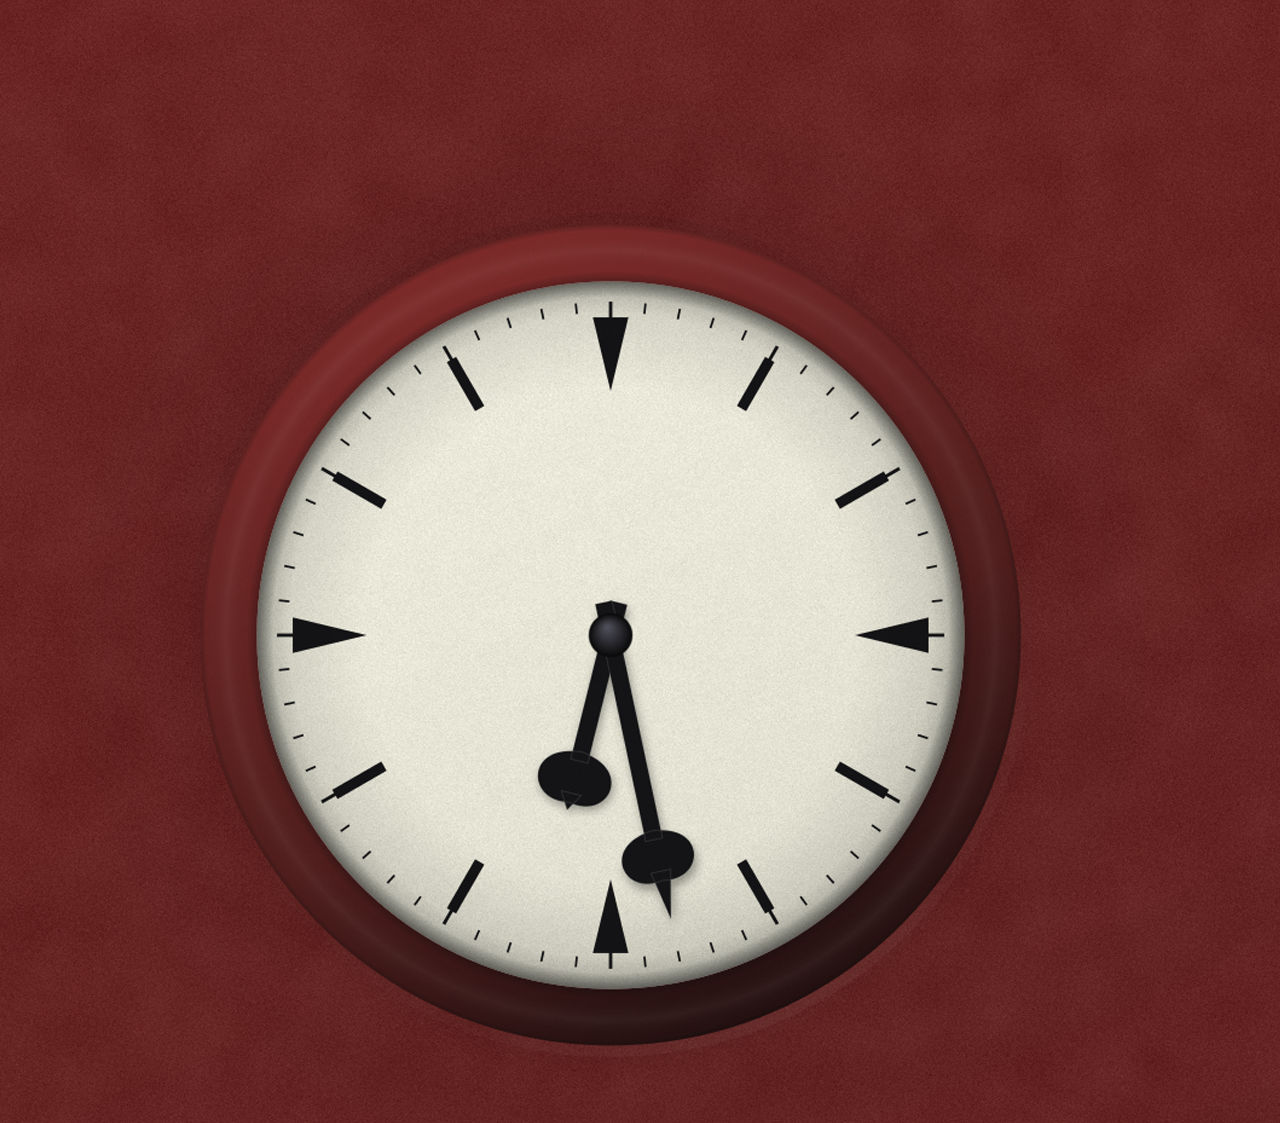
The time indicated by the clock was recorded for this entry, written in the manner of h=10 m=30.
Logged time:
h=6 m=28
